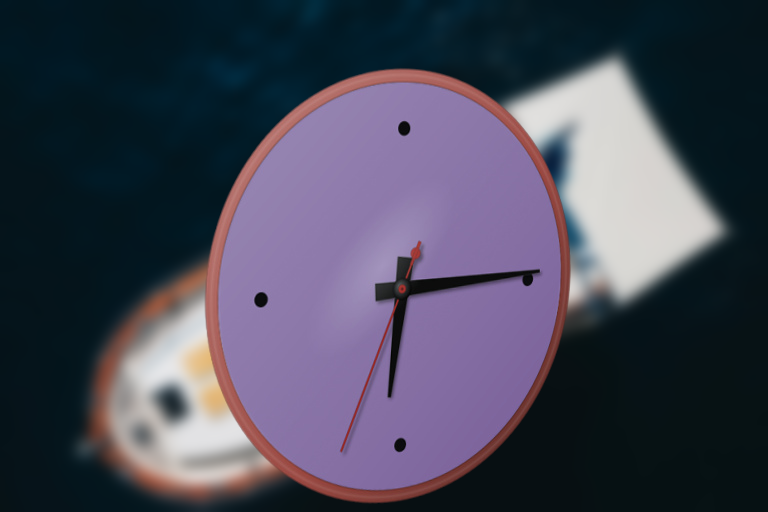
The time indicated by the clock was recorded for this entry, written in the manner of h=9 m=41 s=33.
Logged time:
h=6 m=14 s=34
